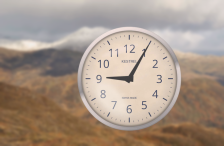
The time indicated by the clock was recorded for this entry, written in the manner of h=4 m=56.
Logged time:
h=9 m=5
